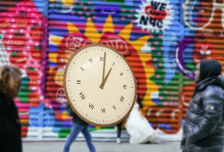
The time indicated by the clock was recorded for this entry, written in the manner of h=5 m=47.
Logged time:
h=1 m=1
